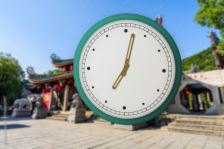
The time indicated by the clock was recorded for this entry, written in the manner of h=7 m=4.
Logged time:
h=7 m=2
